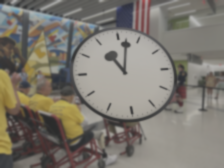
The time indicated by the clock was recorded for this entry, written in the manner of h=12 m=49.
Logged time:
h=11 m=2
